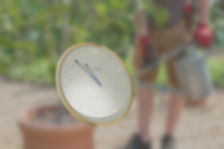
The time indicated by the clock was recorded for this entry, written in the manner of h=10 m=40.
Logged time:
h=10 m=52
